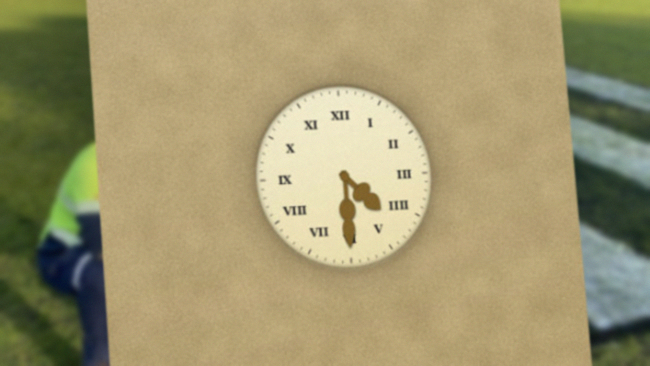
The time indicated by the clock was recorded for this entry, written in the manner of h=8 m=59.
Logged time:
h=4 m=30
